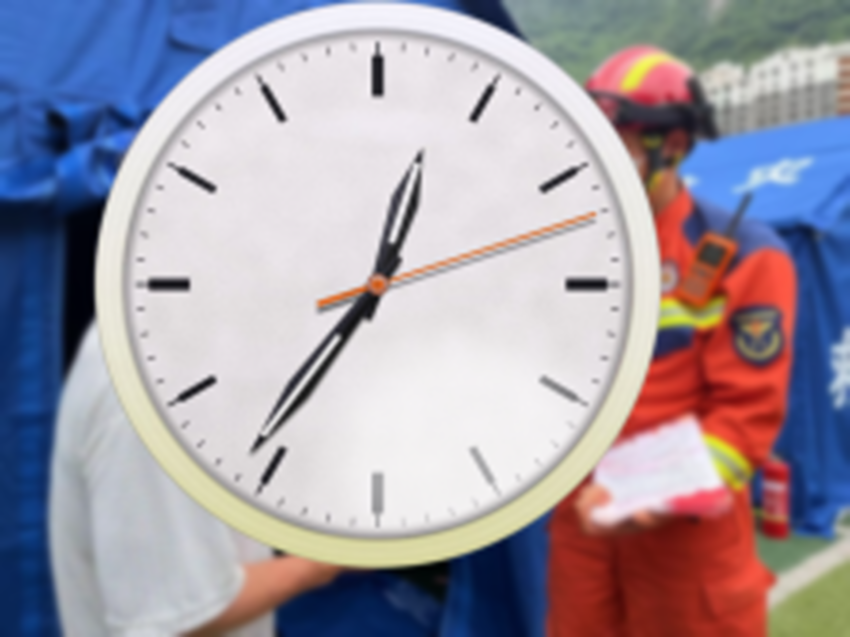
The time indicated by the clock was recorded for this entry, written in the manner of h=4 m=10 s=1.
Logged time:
h=12 m=36 s=12
